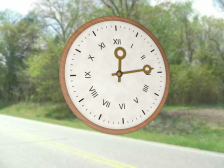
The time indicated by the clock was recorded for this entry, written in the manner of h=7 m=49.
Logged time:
h=12 m=14
